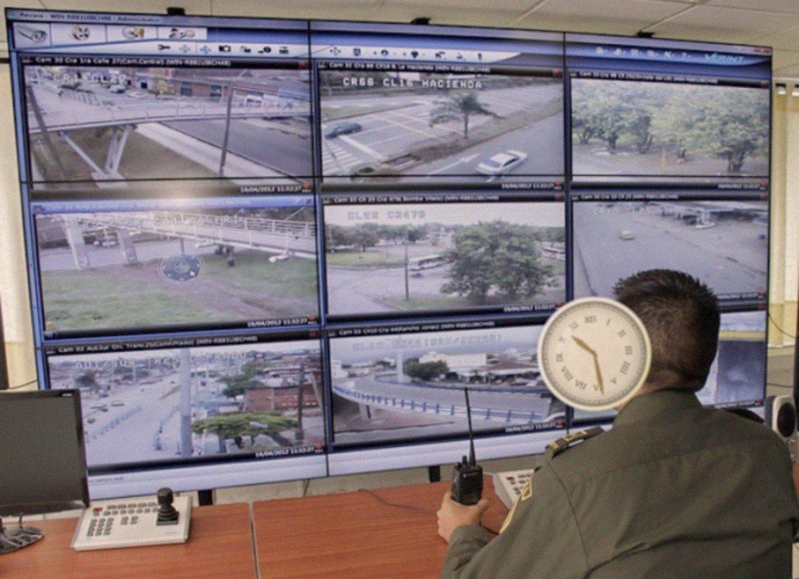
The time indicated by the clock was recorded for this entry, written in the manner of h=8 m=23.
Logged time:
h=10 m=29
